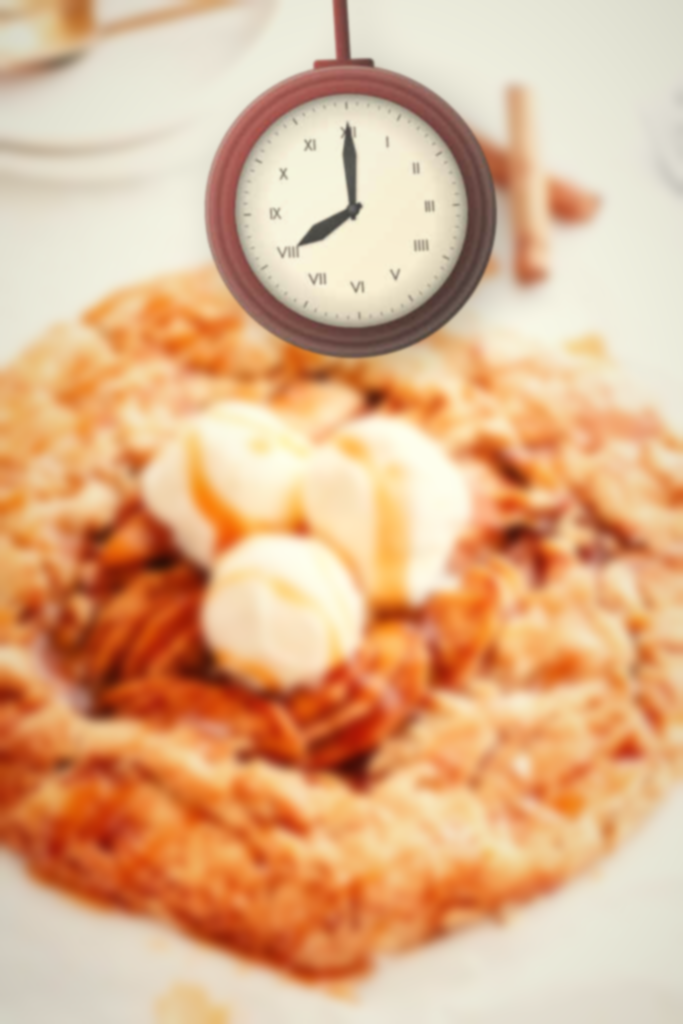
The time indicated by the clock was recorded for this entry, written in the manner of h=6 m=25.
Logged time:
h=8 m=0
